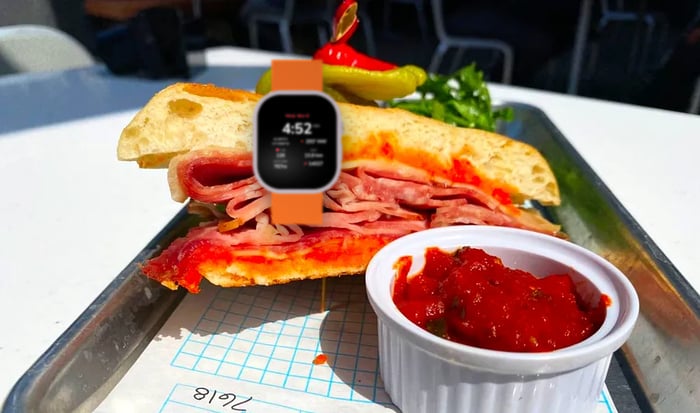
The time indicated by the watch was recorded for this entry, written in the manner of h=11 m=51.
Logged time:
h=4 m=52
